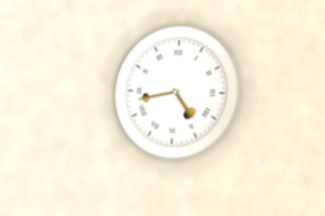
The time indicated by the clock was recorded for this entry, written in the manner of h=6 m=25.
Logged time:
h=4 m=43
